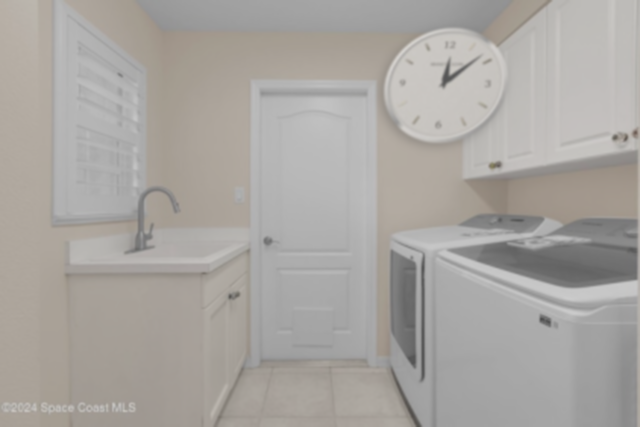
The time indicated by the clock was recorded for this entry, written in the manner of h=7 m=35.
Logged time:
h=12 m=8
